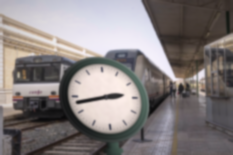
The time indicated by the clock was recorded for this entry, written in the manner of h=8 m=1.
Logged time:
h=2 m=43
